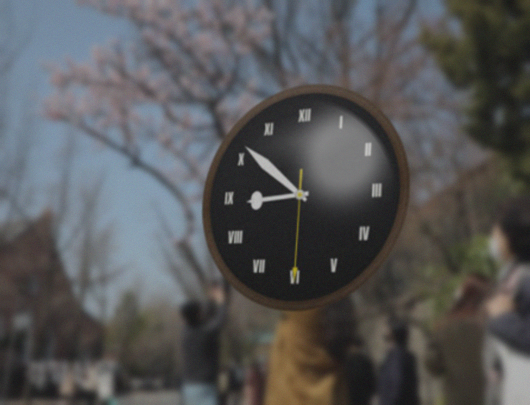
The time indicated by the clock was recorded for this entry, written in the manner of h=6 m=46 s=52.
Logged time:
h=8 m=51 s=30
